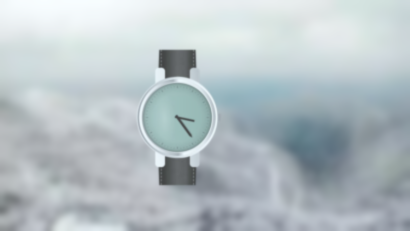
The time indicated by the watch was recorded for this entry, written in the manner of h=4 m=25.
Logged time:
h=3 m=24
